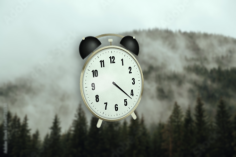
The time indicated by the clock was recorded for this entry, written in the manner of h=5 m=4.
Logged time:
h=4 m=22
